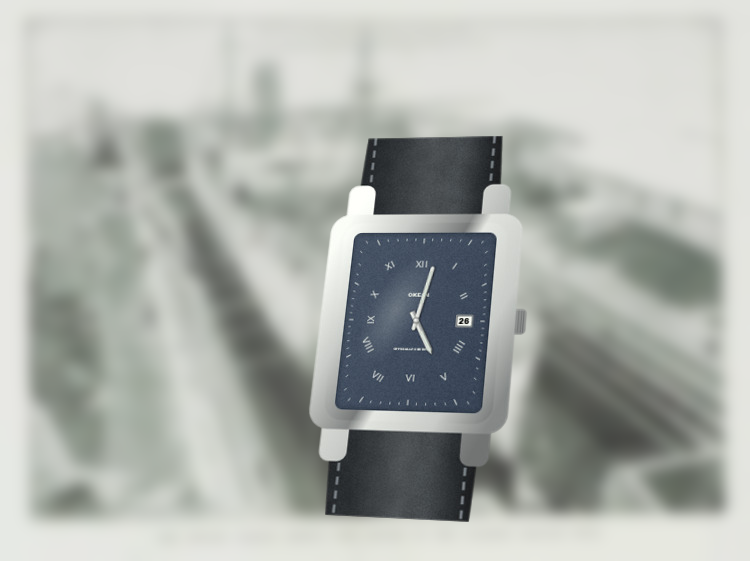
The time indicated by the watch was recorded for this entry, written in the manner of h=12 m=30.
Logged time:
h=5 m=2
